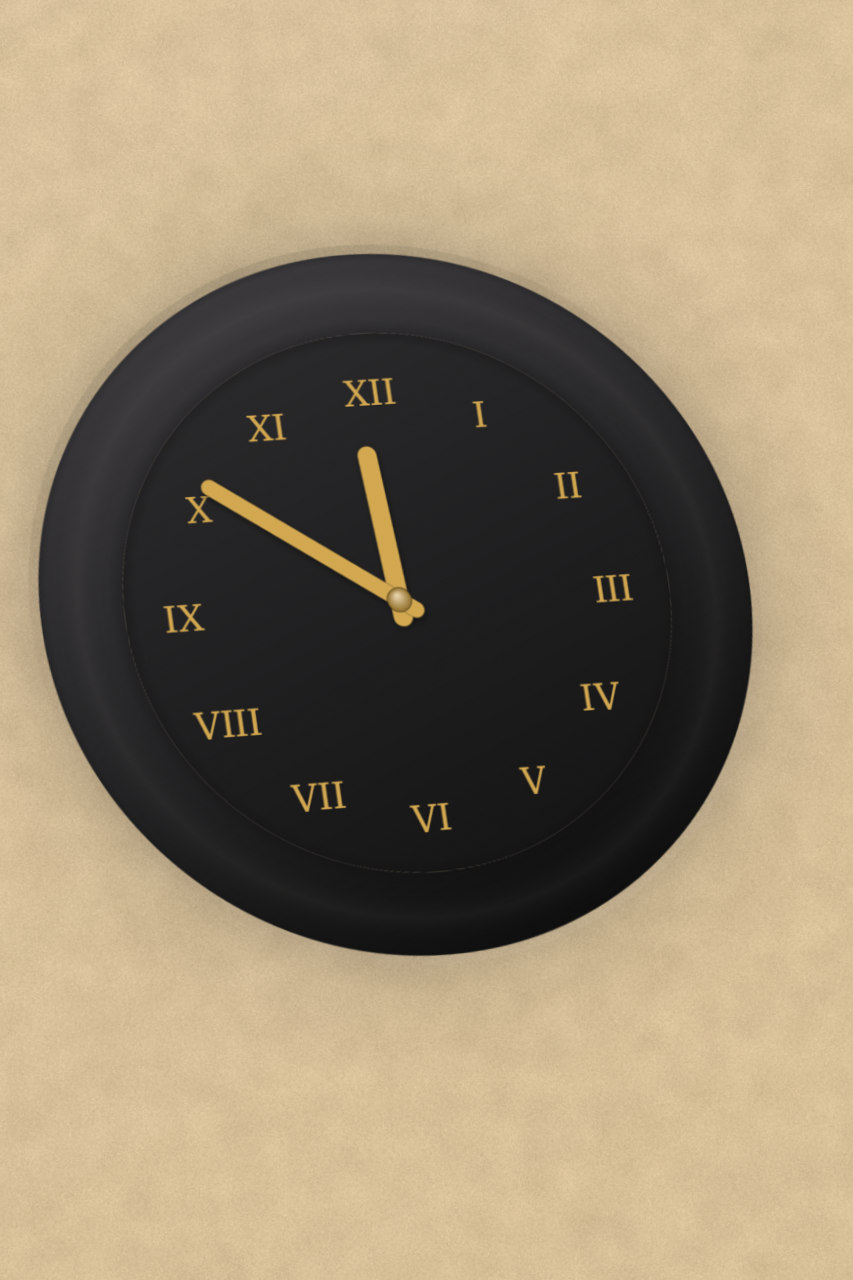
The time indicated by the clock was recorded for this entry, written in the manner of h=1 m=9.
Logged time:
h=11 m=51
